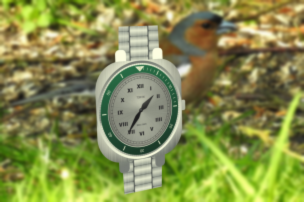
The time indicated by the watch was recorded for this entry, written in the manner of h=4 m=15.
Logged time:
h=1 m=36
